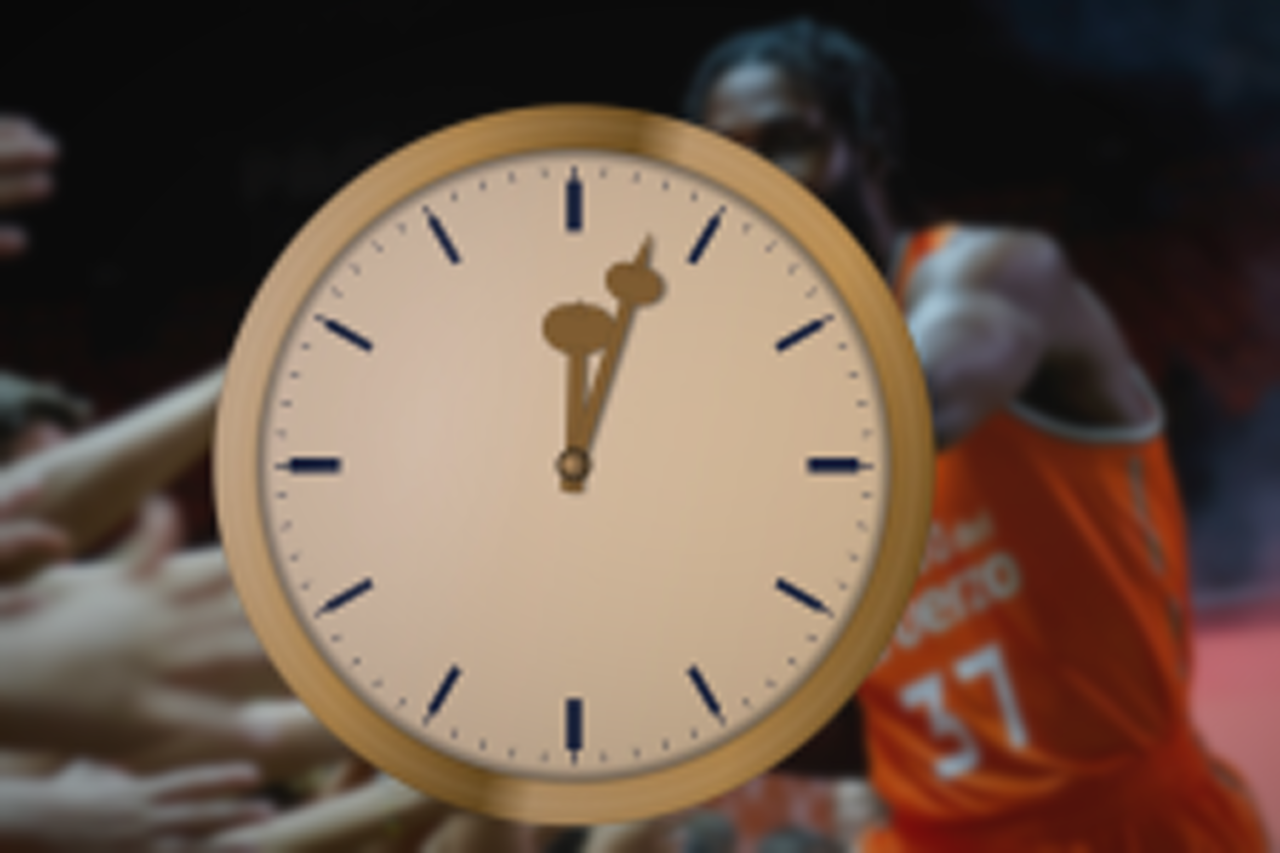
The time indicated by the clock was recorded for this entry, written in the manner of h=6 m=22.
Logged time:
h=12 m=3
